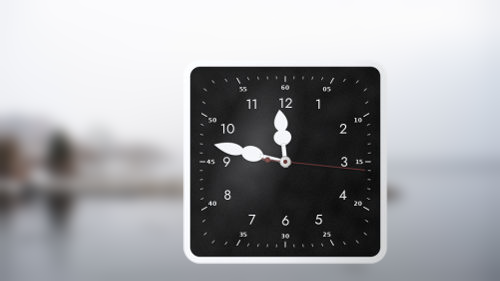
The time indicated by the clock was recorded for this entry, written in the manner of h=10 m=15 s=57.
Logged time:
h=11 m=47 s=16
